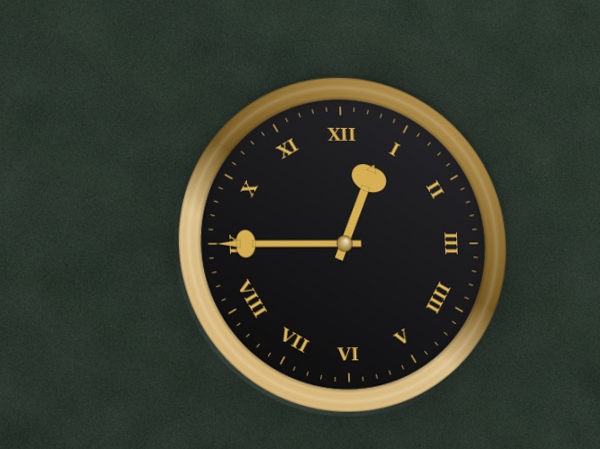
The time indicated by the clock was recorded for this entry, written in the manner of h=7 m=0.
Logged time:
h=12 m=45
